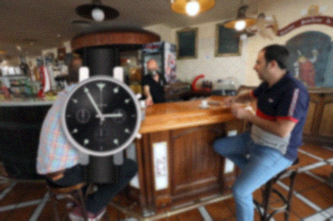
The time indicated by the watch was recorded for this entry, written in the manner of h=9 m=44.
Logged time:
h=2 m=55
